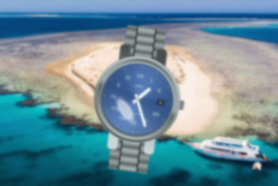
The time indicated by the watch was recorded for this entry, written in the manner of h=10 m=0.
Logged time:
h=1 m=26
